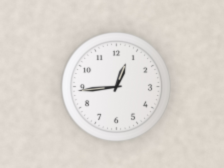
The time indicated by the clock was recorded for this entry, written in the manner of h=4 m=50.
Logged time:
h=12 m=44
